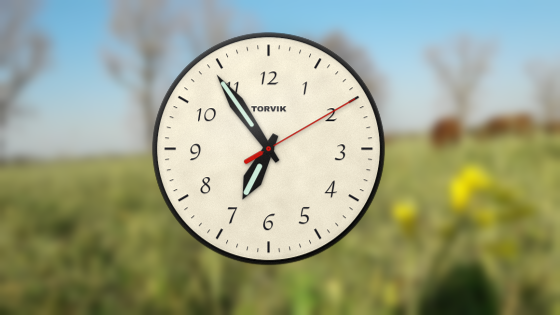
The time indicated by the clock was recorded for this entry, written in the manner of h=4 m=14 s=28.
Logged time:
h=6 m=54 s=10
